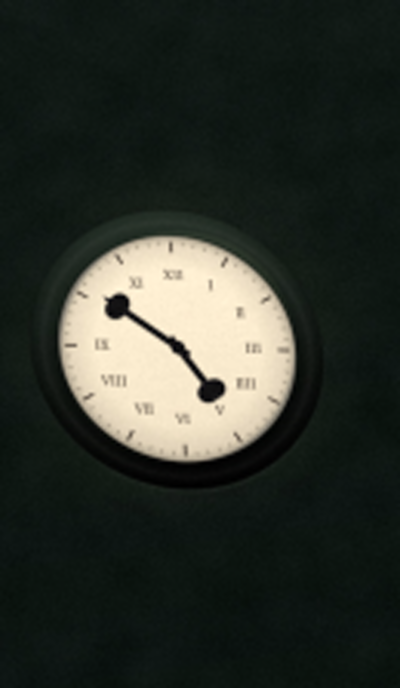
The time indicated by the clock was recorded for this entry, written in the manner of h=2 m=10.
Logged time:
h=4 m=51
